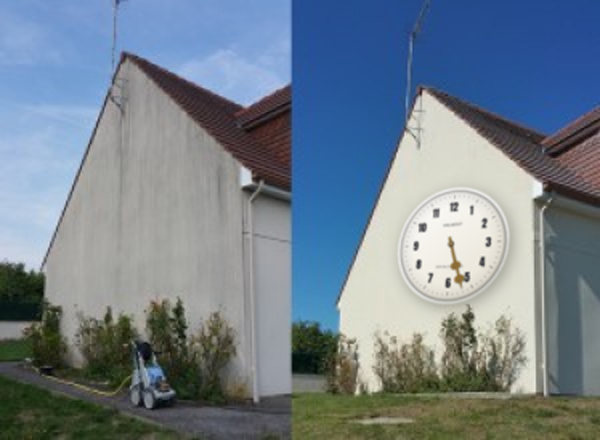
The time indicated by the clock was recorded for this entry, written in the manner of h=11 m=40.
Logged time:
h=5 m=27
